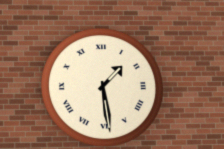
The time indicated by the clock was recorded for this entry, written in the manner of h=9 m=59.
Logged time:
h=1 m=29
